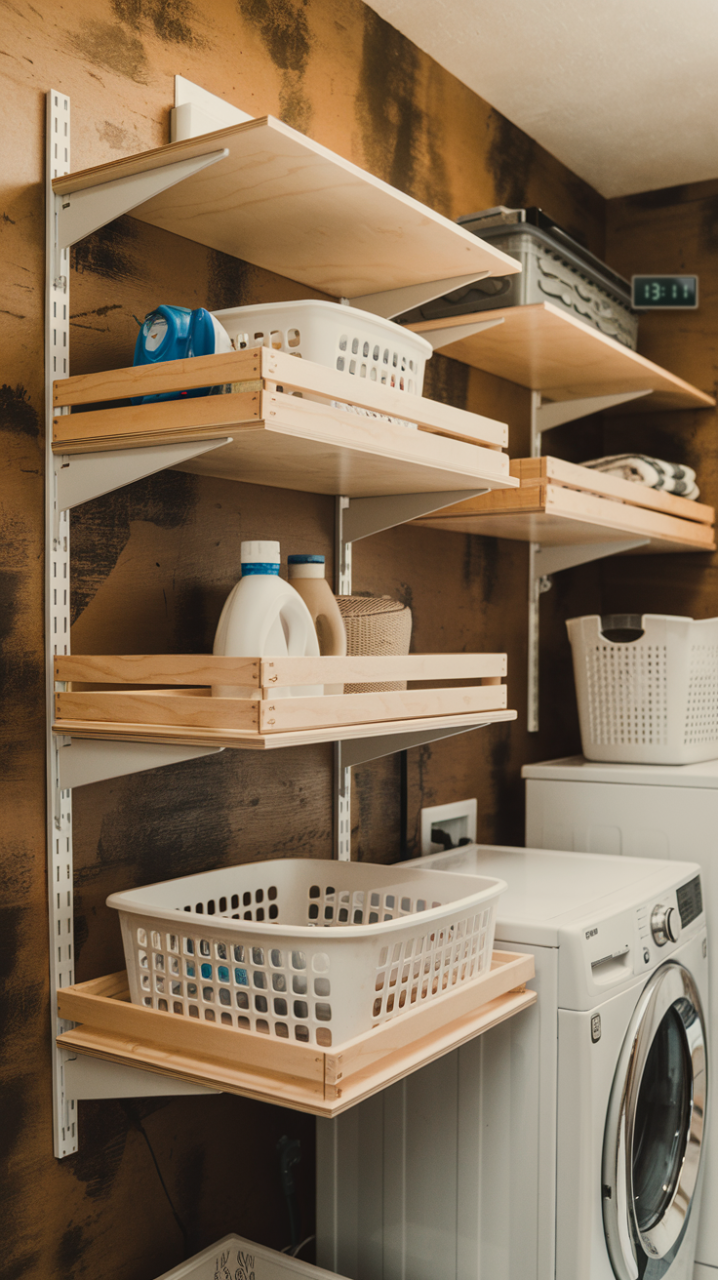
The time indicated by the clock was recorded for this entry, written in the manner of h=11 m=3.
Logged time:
h=13 m=11
